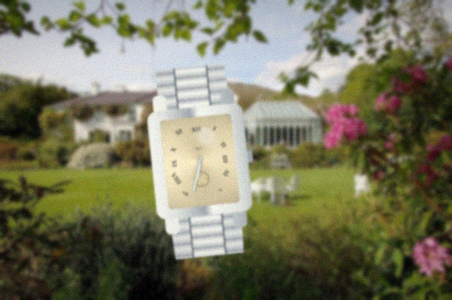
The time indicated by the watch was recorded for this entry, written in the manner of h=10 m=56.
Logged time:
h=6 m=33
